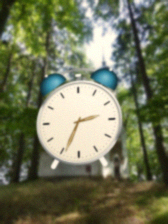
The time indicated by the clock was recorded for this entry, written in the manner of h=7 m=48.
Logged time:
h=2 m=34
